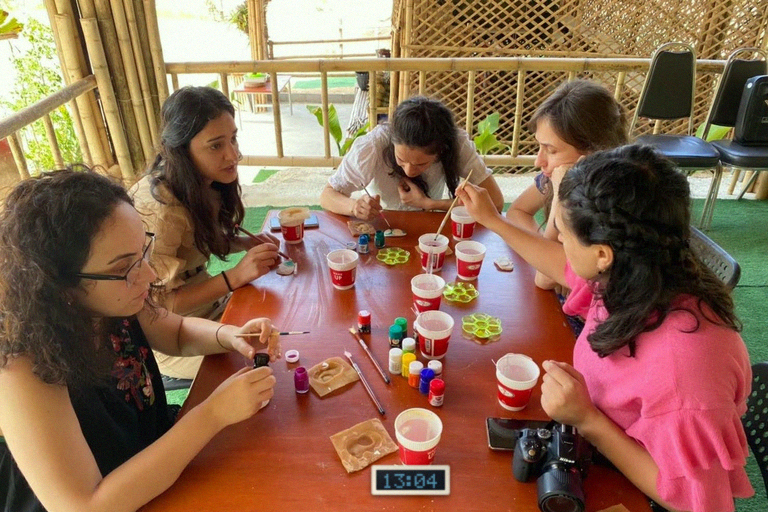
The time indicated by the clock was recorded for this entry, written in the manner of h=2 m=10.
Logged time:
h=13 m=4
